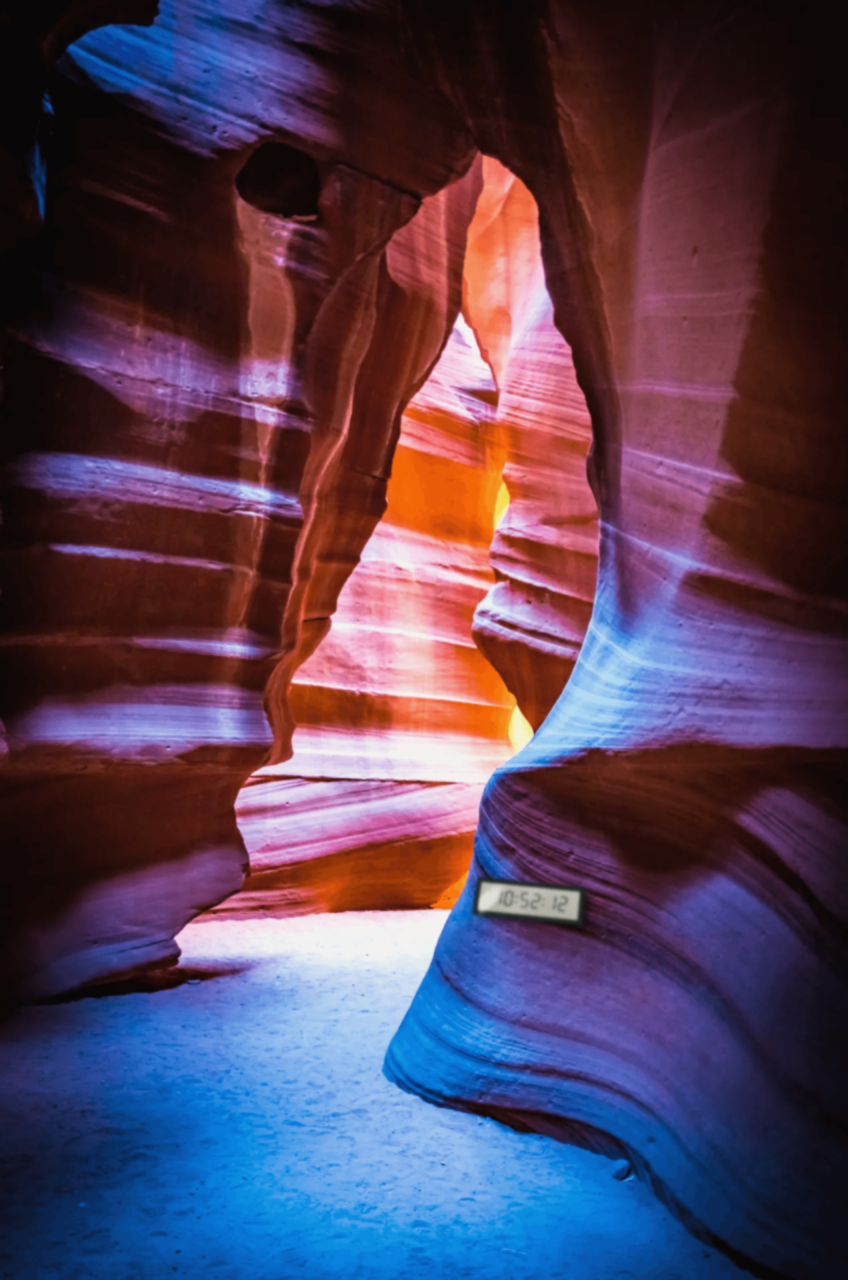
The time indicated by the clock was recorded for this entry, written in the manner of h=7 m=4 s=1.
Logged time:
h=10 m=52 s=12
